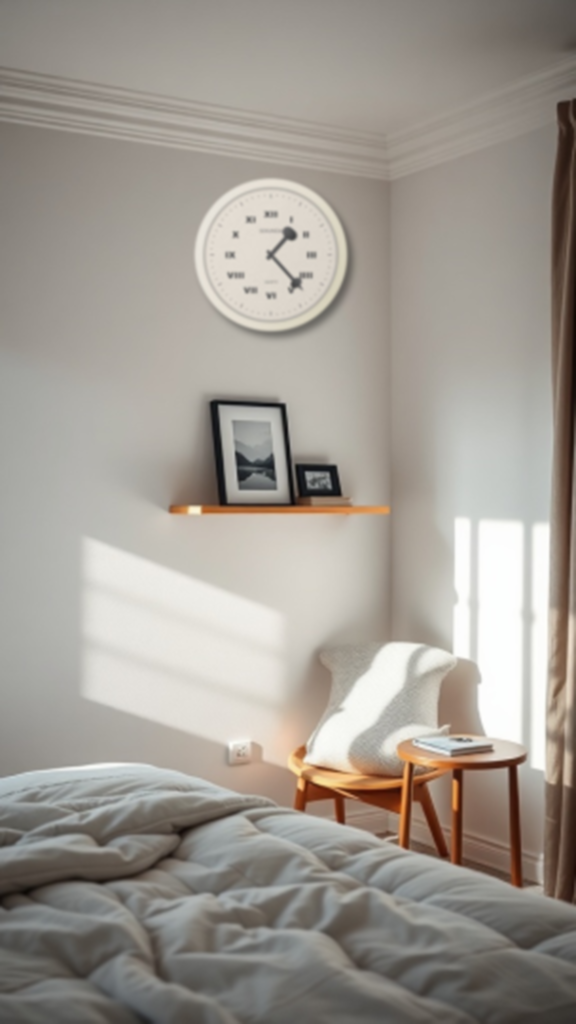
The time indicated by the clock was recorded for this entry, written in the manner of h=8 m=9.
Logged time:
h=1 m=23
